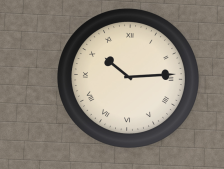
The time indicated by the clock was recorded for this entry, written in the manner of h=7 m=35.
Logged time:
h=10 m=14
